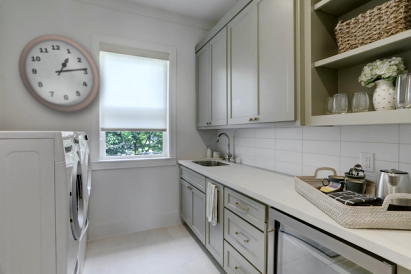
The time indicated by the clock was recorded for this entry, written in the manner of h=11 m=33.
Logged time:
h=1 m=14
